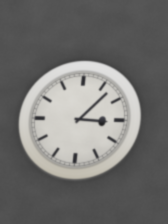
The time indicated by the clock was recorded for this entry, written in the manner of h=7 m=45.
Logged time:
h=3 m=7
